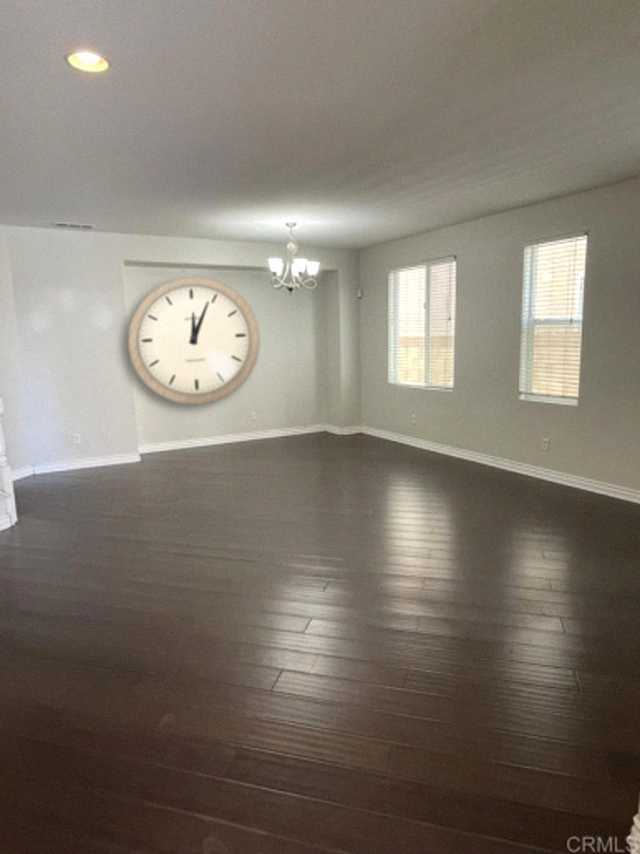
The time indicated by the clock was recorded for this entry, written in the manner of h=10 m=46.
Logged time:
h=12 m=4
